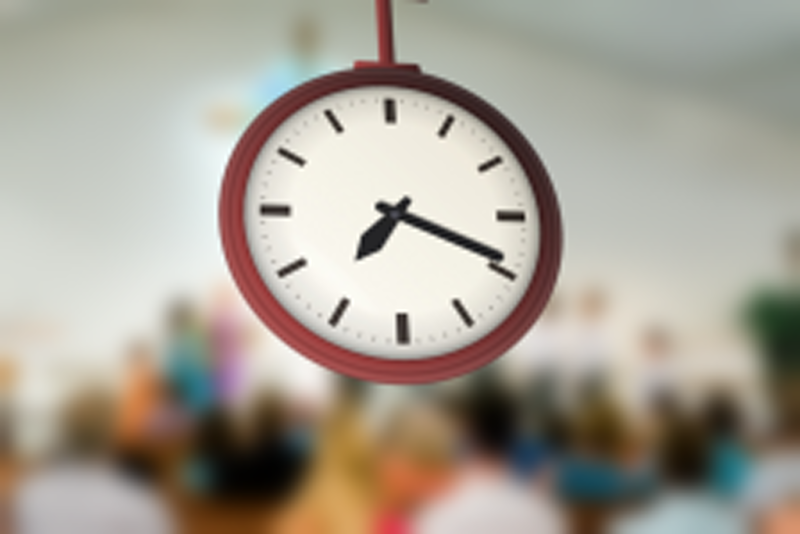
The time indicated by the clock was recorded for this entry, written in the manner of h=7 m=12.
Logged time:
h=7 m=19
